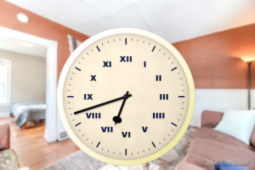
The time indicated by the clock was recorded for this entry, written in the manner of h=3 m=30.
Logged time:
h=6 m=42
